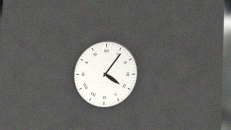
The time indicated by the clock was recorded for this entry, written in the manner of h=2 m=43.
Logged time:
h=4 m=6
